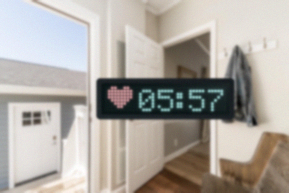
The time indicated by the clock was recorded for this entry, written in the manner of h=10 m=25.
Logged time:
h=5 m=57
